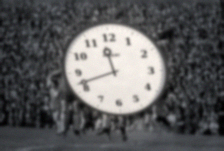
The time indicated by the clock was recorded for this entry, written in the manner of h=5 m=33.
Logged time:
h=11 m=42
